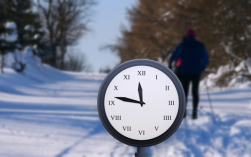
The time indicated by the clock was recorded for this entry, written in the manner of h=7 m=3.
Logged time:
h=11 m=47
